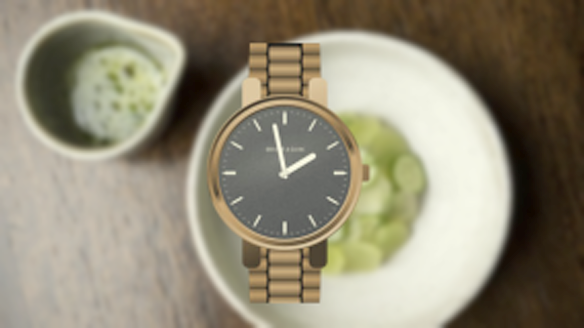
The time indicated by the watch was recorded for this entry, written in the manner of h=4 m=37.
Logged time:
h=1 m=58
